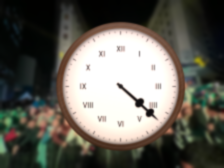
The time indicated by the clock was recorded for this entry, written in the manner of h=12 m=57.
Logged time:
h=4 m=22
